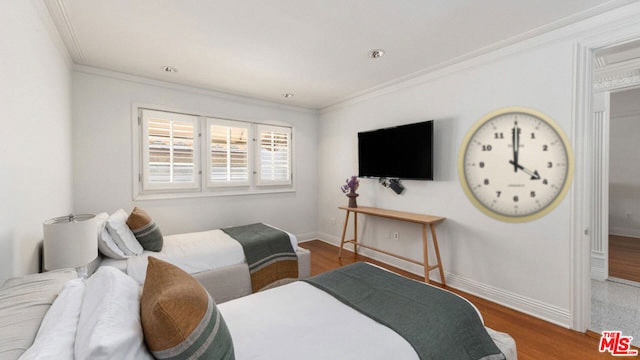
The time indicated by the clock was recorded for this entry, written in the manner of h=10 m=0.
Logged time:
h=4 m=0
